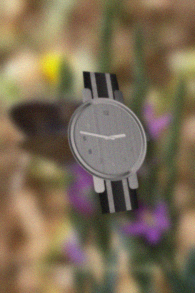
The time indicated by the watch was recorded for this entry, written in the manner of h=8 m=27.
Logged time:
h=2 m=47
